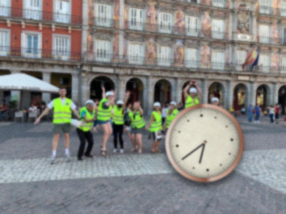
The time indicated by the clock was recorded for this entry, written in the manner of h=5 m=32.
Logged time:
h=6 m=40
